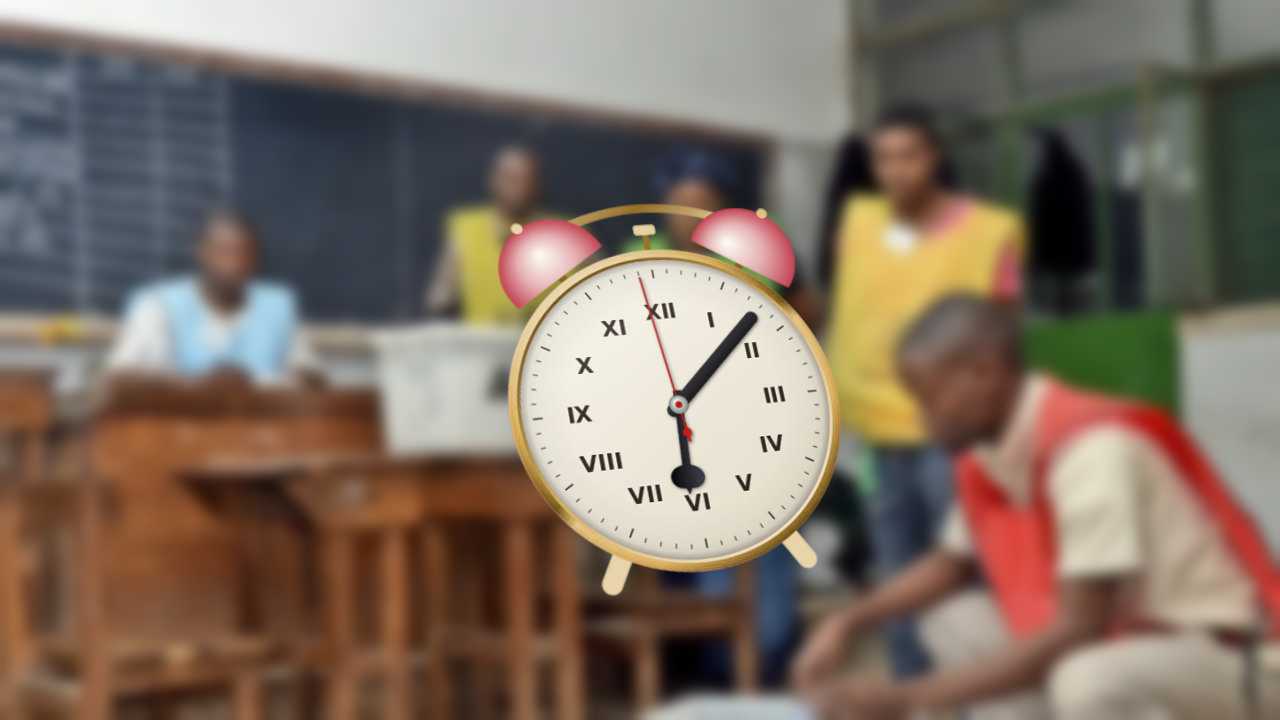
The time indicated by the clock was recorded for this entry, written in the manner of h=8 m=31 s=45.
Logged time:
h=6 m=7 s=59
